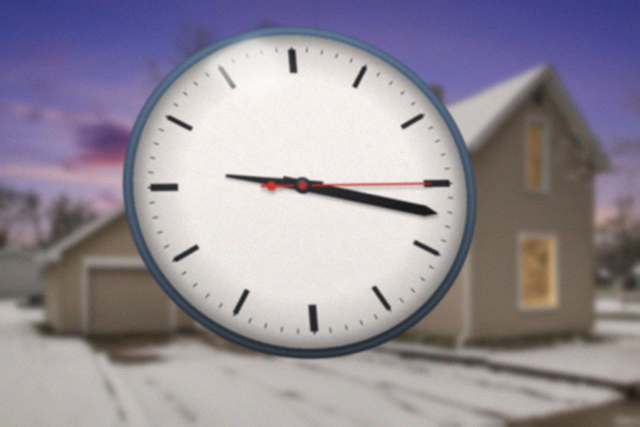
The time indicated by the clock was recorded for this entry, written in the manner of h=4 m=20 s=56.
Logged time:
h=9 m=17 s=15
